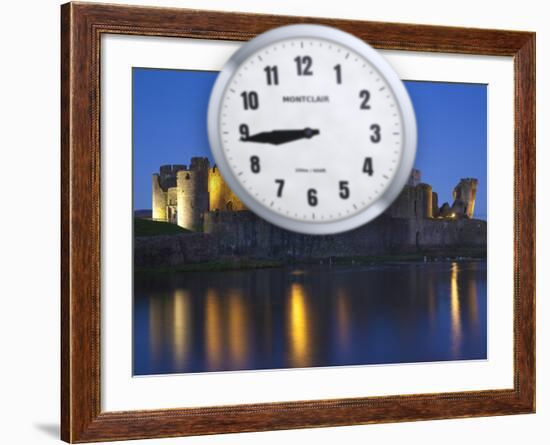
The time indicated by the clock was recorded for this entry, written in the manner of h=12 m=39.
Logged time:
h=8 m=44
